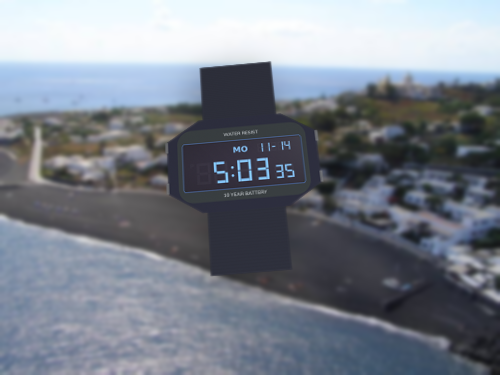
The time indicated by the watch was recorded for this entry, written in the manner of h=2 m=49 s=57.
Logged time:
h=5 m=3 s=35
